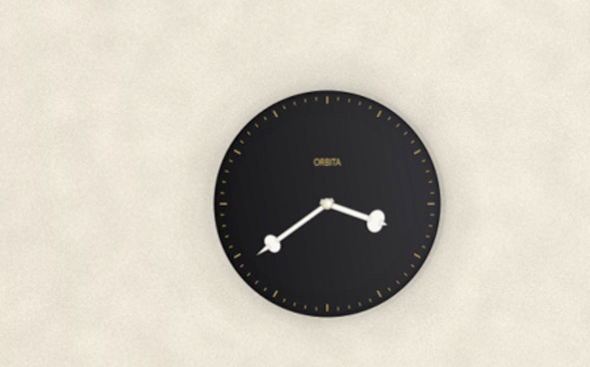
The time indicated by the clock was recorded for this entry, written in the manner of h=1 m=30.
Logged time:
h=3 m=39
